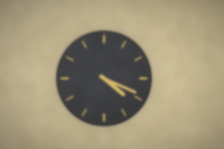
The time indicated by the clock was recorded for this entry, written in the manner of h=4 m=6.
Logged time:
h=4 m=19
